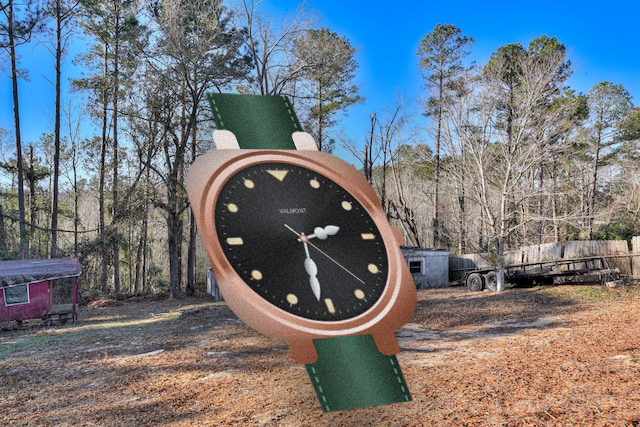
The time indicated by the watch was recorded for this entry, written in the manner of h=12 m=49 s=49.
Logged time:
h=2 m=31 s=23
